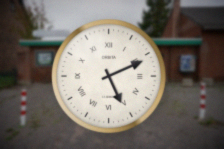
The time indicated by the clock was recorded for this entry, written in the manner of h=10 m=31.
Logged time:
h=5 m=11
